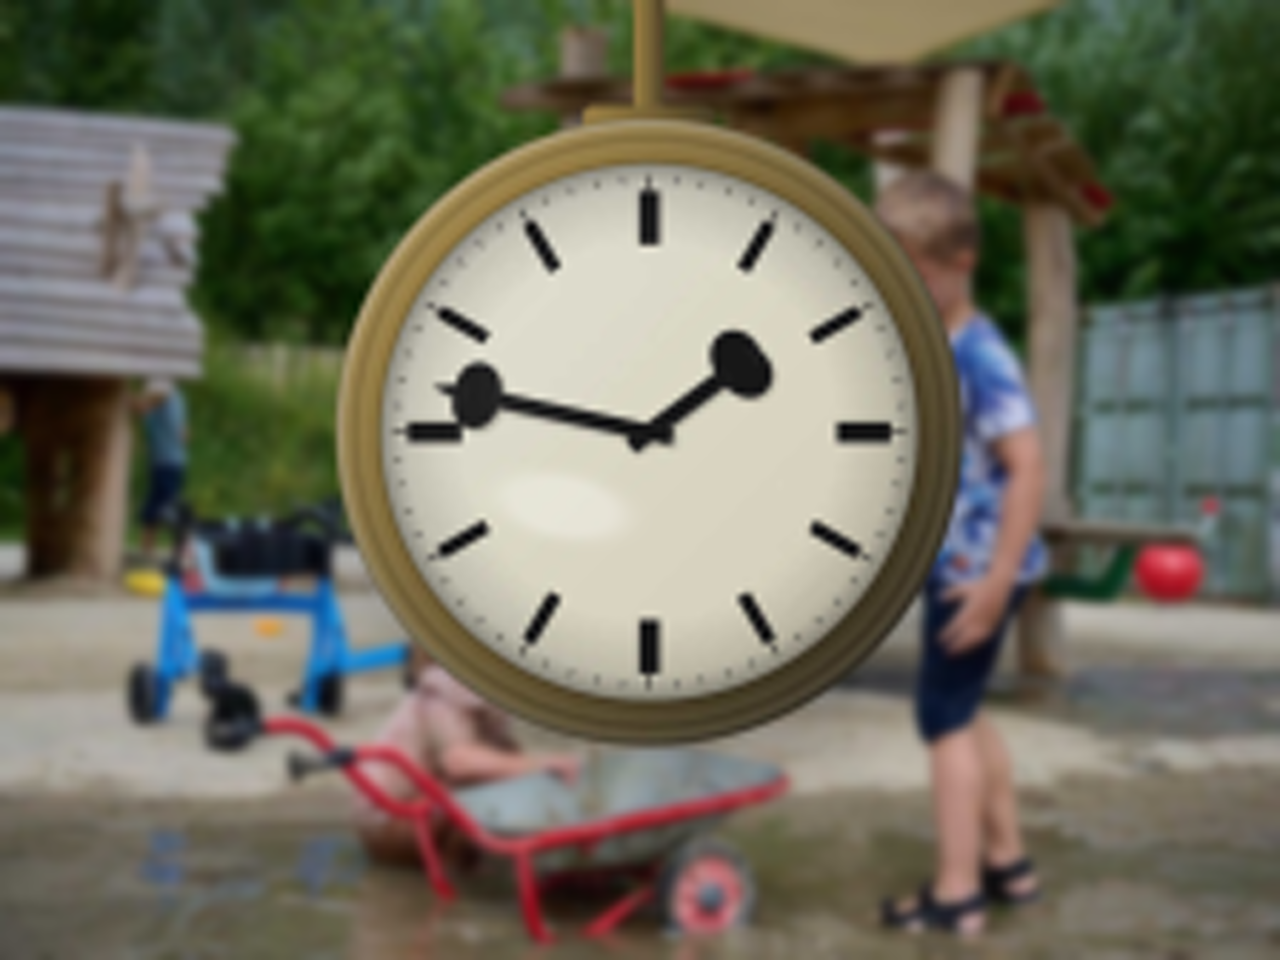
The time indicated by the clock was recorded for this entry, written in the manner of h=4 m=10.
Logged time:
h=1 m=47
